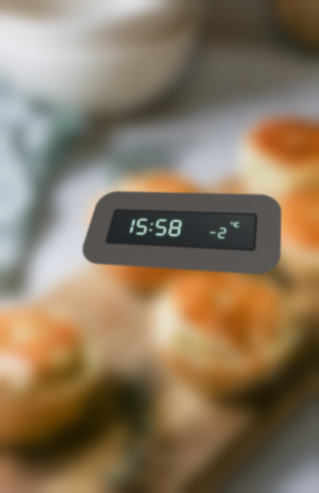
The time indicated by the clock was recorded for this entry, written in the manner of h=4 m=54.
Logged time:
h=15 m=58
